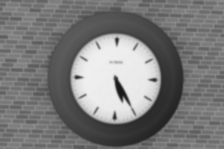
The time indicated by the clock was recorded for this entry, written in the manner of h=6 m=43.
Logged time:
h=5 m=25
